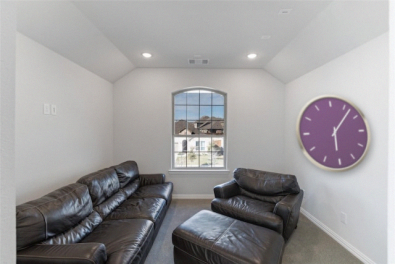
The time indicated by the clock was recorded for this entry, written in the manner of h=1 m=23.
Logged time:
h=6 m=7
